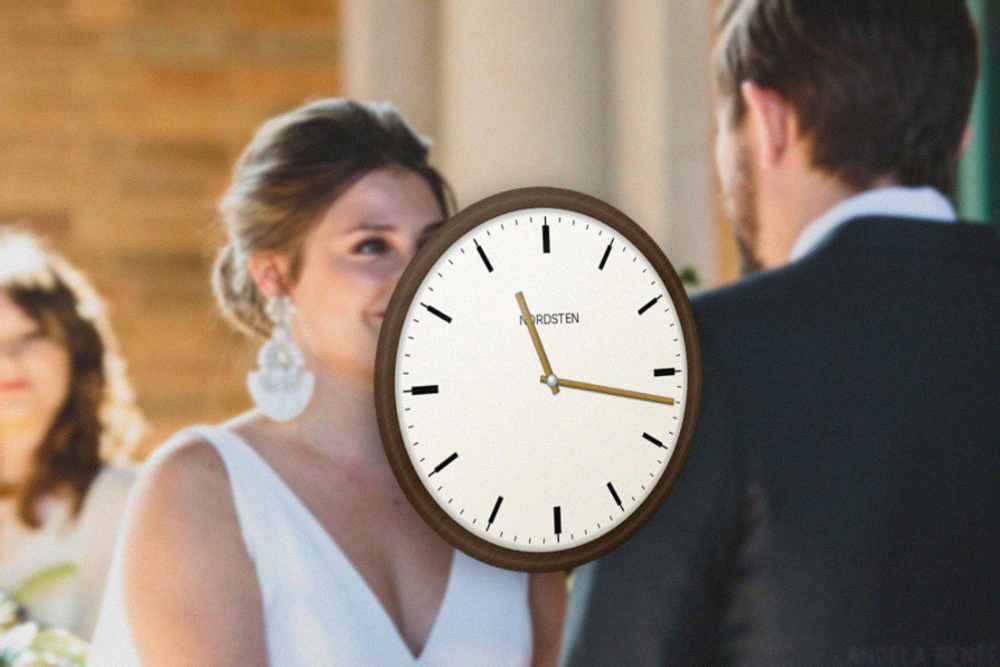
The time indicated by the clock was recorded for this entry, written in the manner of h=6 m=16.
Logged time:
h=11 m=17
